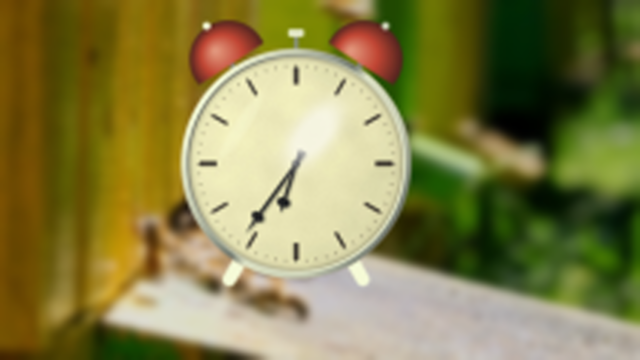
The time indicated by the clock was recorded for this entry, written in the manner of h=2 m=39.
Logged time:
h=6 m=36
